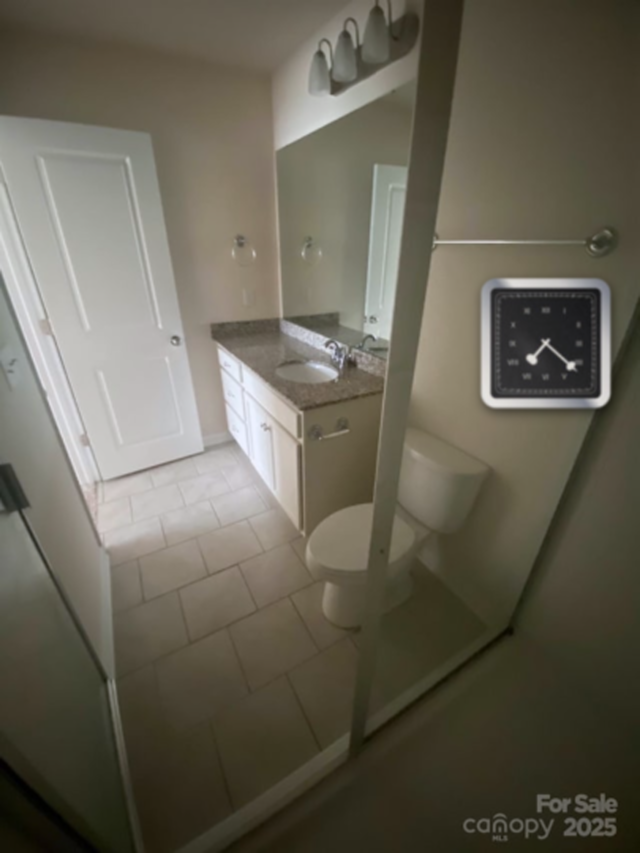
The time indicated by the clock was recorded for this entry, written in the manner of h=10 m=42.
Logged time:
h=7 m=22
